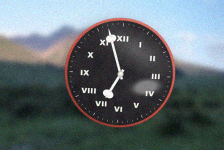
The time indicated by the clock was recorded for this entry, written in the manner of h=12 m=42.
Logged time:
h=6 m=57
